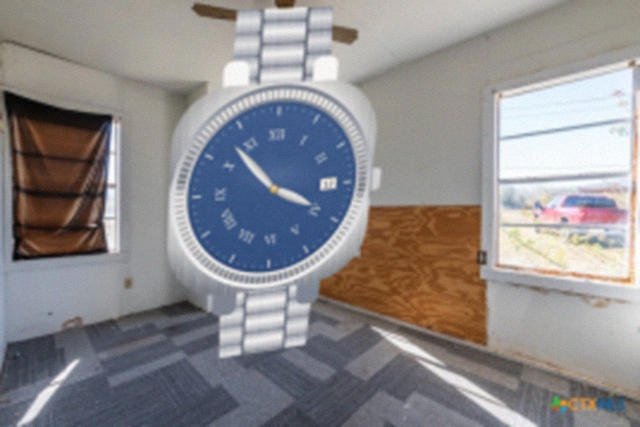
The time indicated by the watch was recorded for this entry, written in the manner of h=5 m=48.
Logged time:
h=3 m=53
